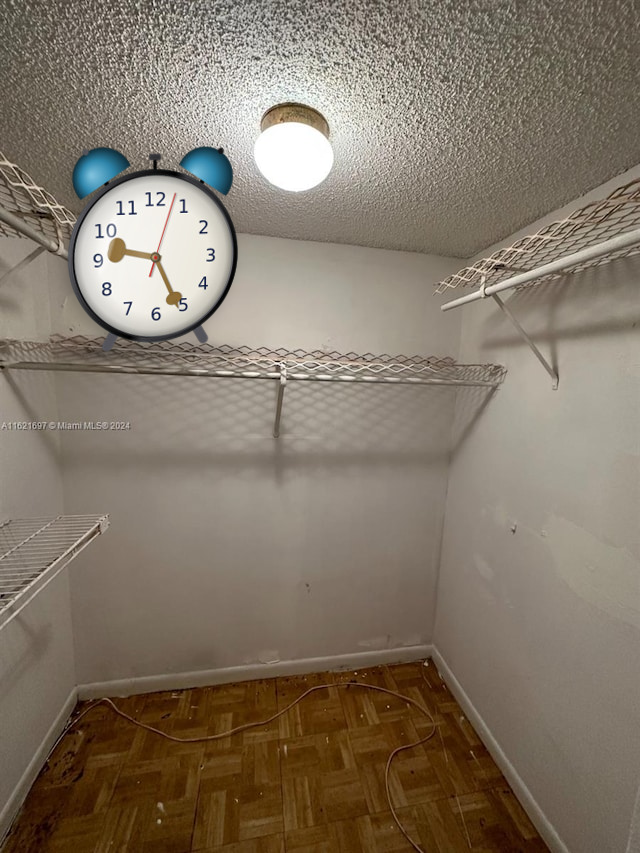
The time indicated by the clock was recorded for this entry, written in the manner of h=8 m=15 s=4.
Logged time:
h=9 m=26 s=3
